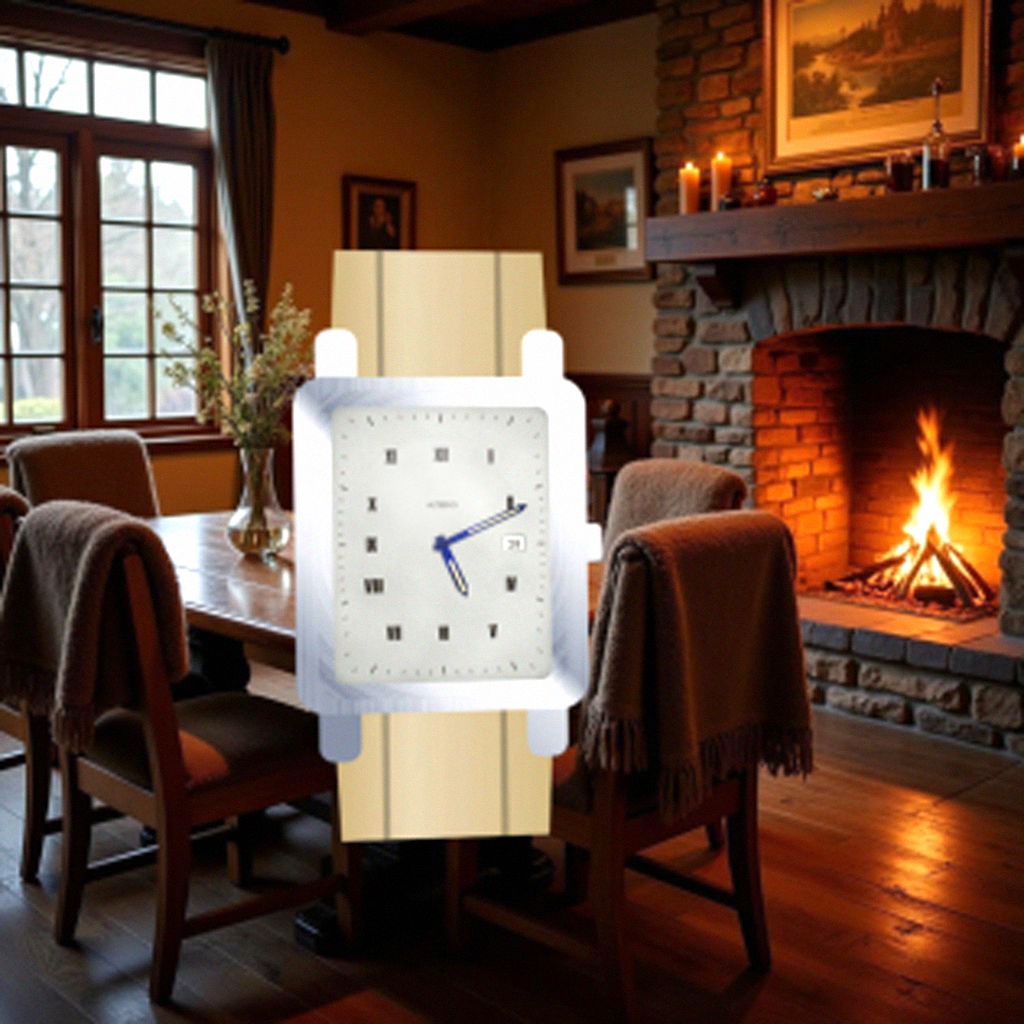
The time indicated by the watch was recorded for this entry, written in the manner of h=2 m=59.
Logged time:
h=5 m=11
